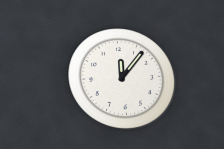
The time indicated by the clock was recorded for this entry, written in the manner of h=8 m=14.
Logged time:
h=12 m=7
